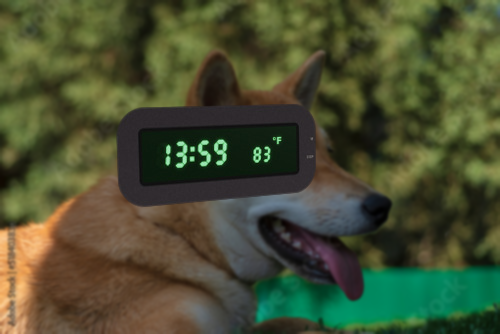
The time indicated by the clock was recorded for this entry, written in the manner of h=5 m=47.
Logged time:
h=13 m=59
